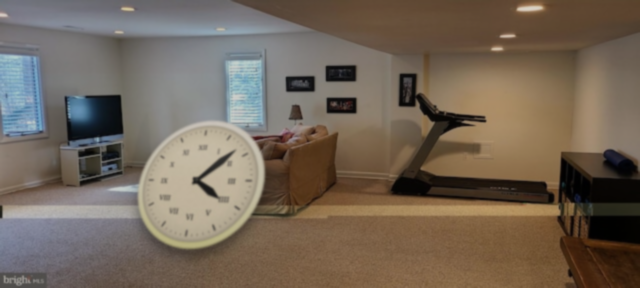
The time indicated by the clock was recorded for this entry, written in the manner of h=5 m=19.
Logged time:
h=4 m=8
